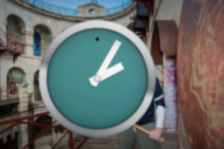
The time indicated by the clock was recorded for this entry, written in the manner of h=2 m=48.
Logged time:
h=2 m=5
